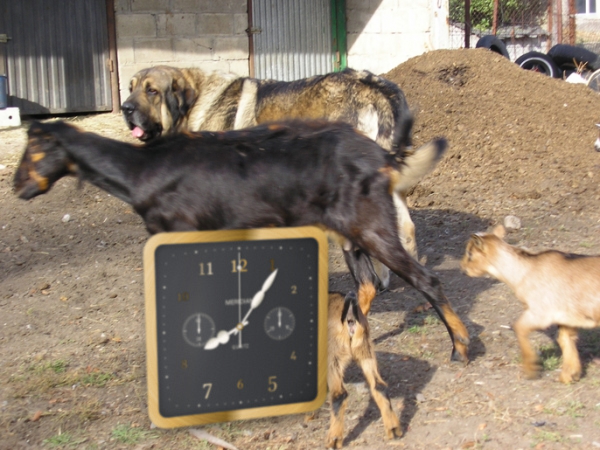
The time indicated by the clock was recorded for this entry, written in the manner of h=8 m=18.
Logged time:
h=8 m=6
